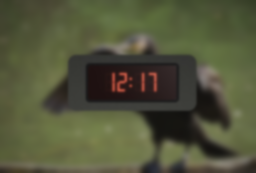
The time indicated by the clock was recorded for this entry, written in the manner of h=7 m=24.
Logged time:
h=12 m=17
